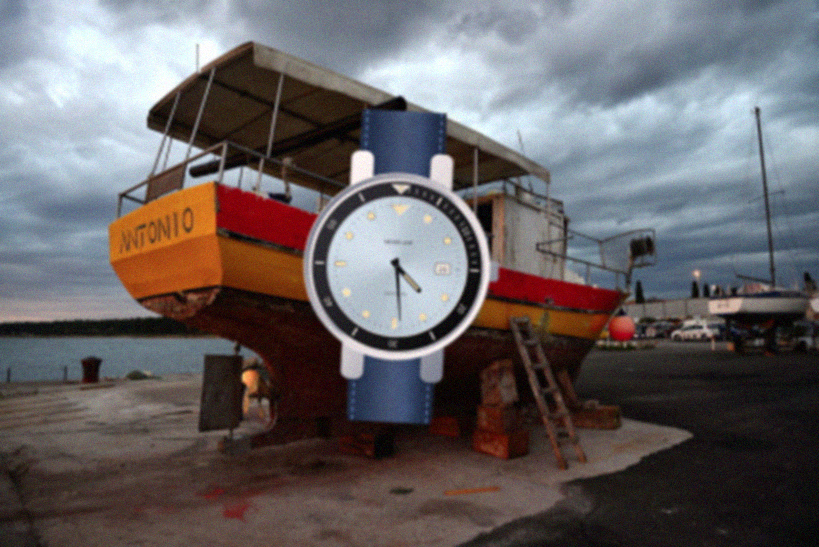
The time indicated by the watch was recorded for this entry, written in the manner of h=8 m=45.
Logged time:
h=4 m=29
